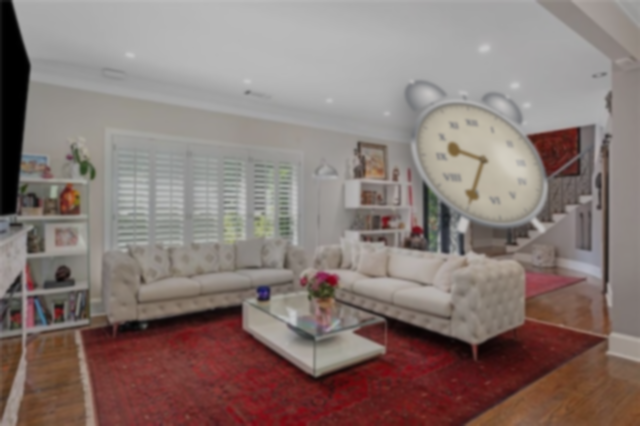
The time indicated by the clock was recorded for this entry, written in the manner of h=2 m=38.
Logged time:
h=9 m=35
